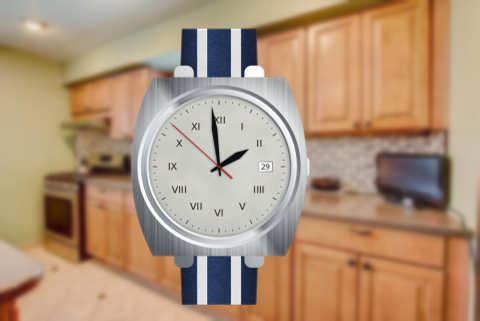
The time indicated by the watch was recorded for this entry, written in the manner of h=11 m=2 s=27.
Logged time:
h=1 m=58 s=52
